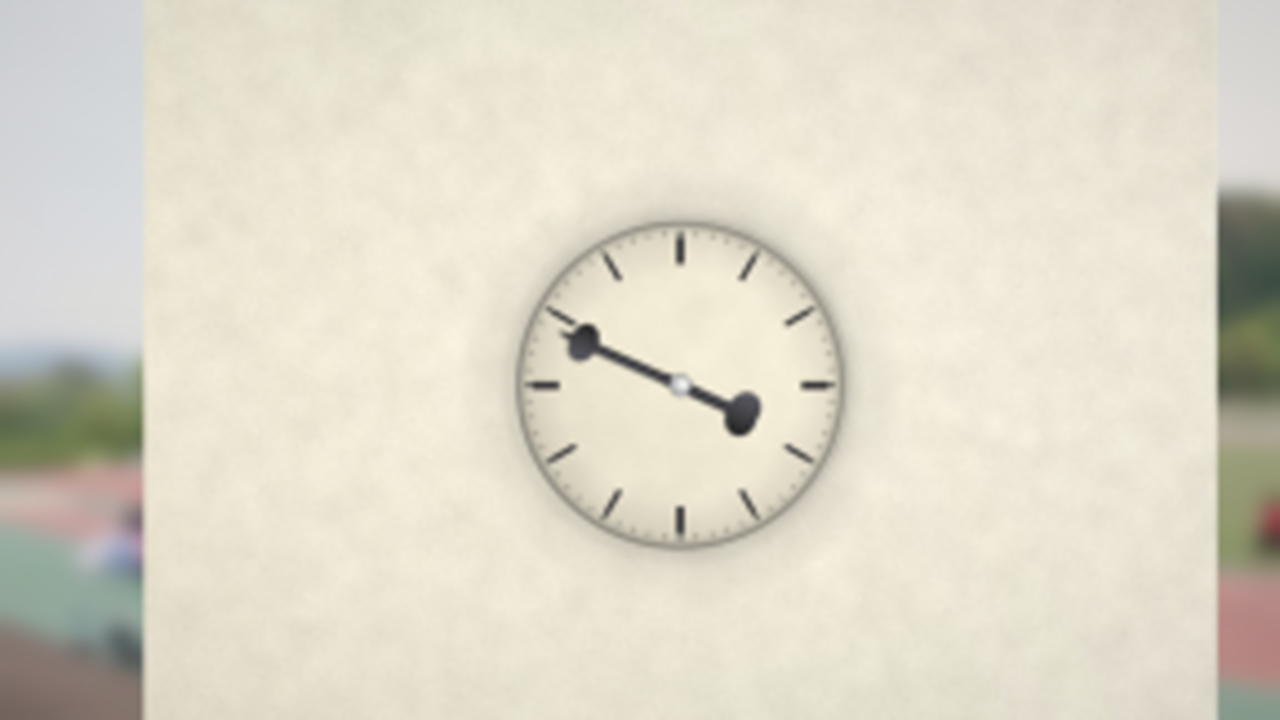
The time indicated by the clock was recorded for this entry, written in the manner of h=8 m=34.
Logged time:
h=3 m=49
